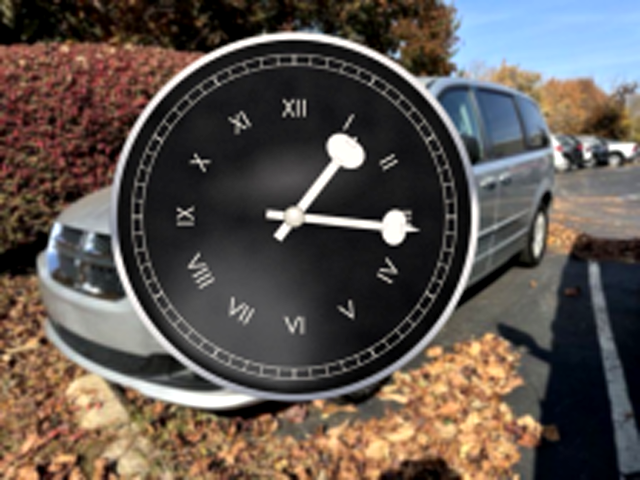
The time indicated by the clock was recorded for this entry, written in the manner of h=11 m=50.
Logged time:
h=1 m=16
